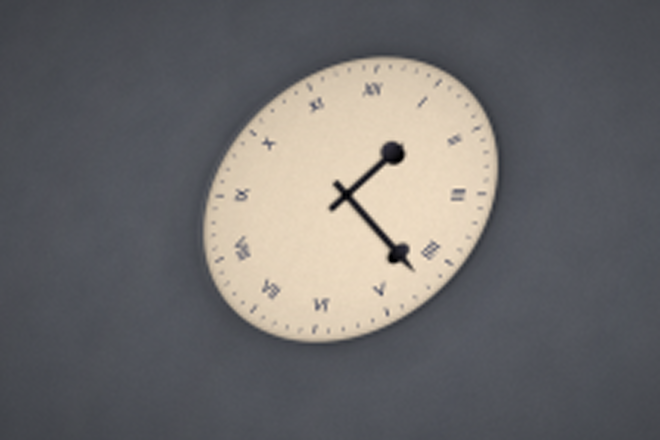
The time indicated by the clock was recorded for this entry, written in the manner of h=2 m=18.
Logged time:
h=1 m=22
